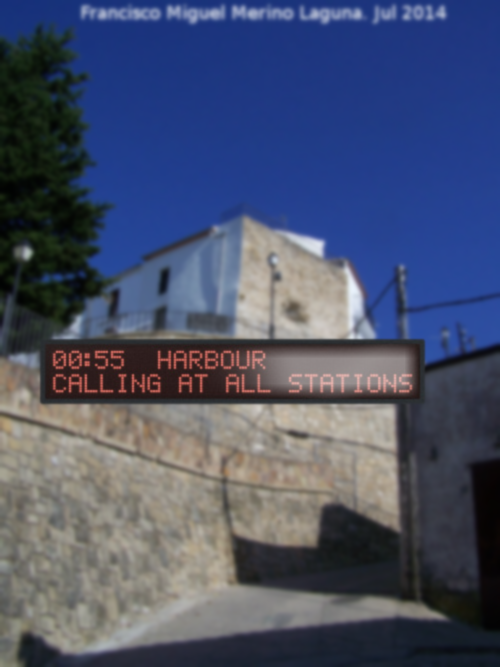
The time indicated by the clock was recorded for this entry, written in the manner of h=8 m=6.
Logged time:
h=0 m=55
